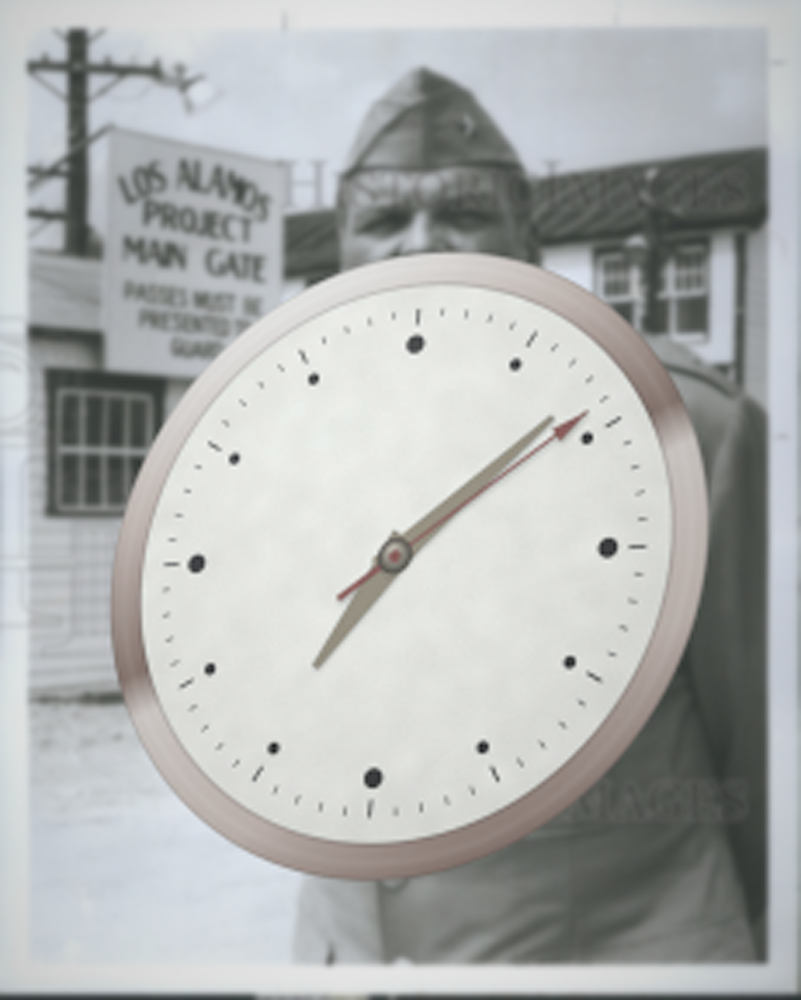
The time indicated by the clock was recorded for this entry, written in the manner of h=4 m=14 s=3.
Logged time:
h=7 m=8 s=9
